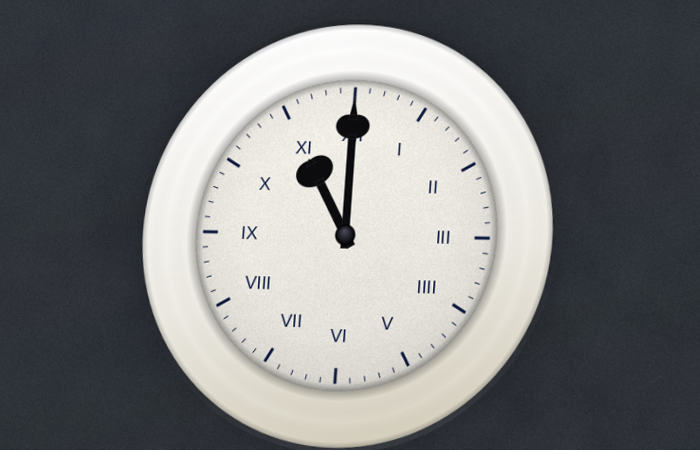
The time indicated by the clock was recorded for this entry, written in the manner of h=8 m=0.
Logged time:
h=11 m=0
